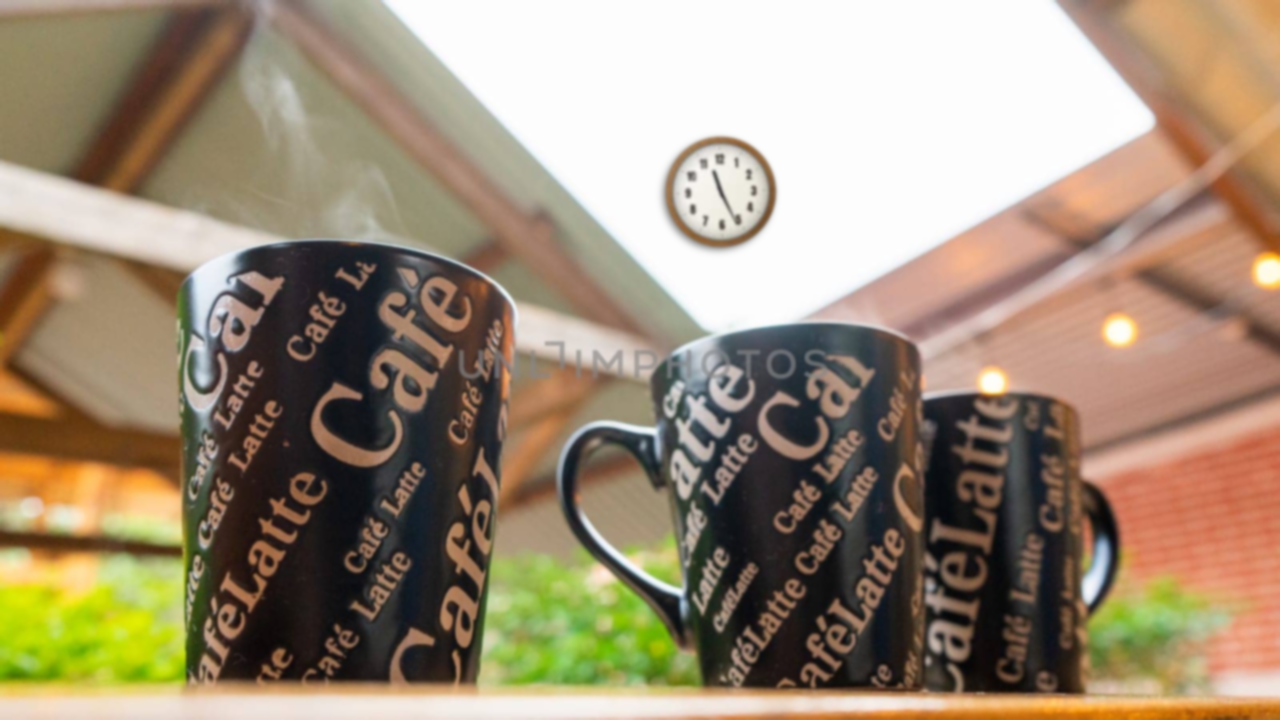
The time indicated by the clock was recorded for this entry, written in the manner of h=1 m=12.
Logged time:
h=11 m=26
